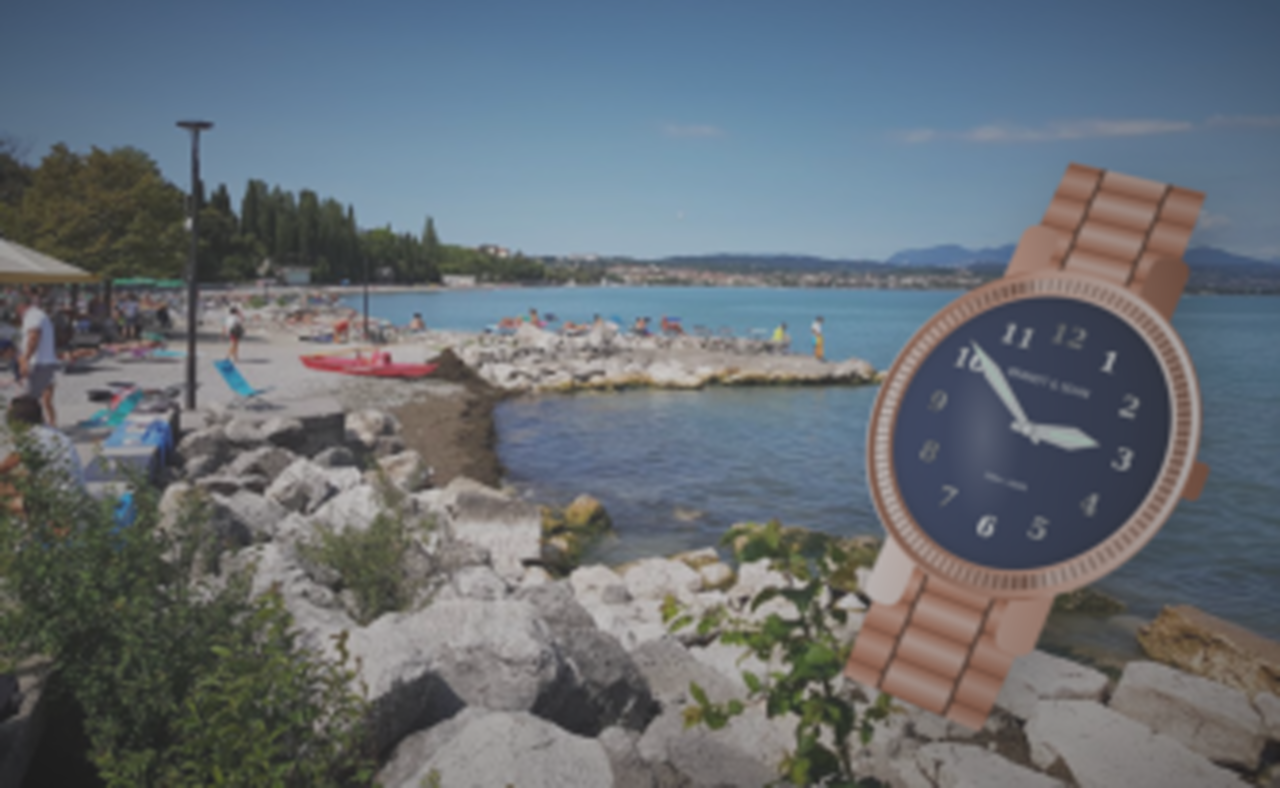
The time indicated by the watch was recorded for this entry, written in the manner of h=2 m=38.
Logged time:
h=2 m=51
